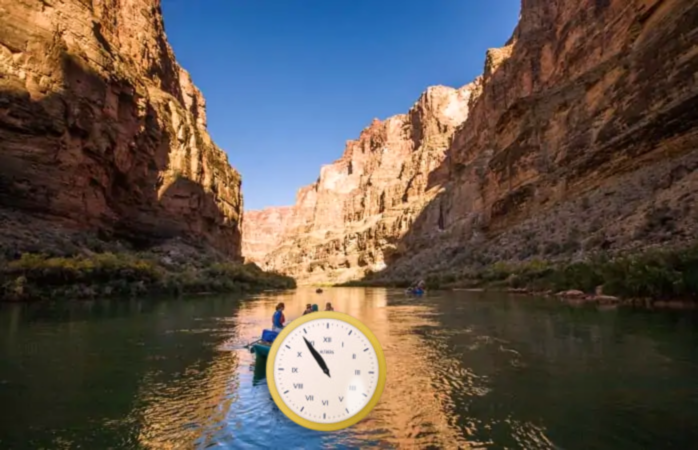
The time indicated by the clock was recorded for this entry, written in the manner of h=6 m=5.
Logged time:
h=10 m=54
